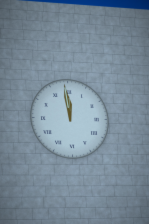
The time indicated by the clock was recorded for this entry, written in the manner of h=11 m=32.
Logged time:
h=11 m=59
